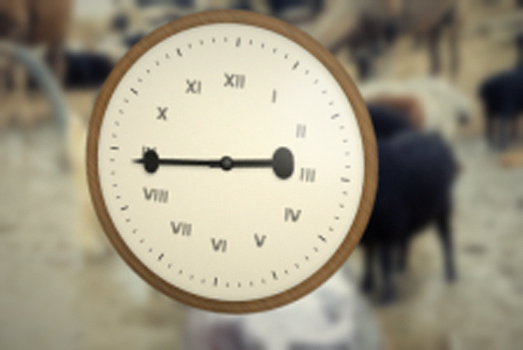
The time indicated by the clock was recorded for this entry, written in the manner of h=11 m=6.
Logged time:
h=2 m=44
